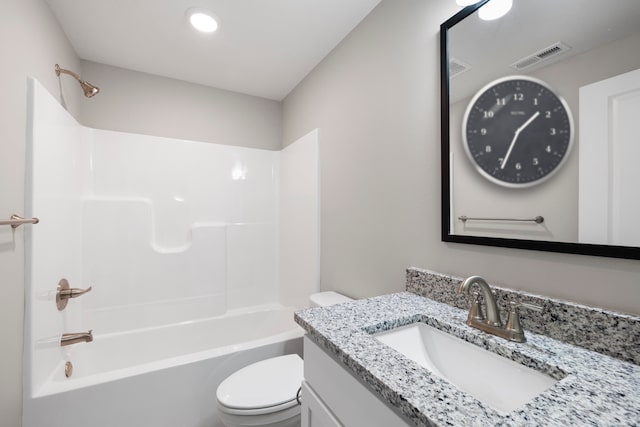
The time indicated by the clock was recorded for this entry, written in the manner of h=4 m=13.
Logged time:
h=1 m=34
